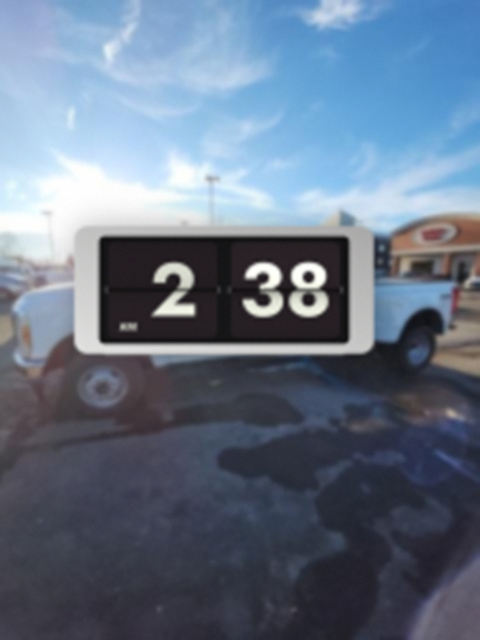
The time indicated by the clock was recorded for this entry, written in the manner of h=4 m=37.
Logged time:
h=2 m=38
